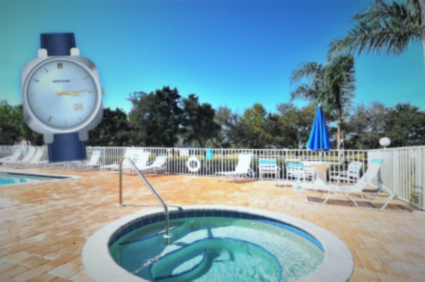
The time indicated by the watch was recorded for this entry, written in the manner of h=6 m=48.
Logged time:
h=3 m=14
